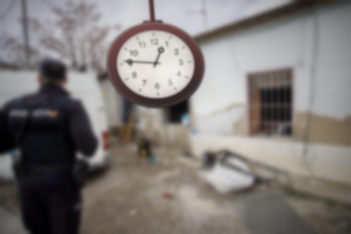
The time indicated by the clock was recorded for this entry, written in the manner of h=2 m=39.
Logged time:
h=12 m=46
